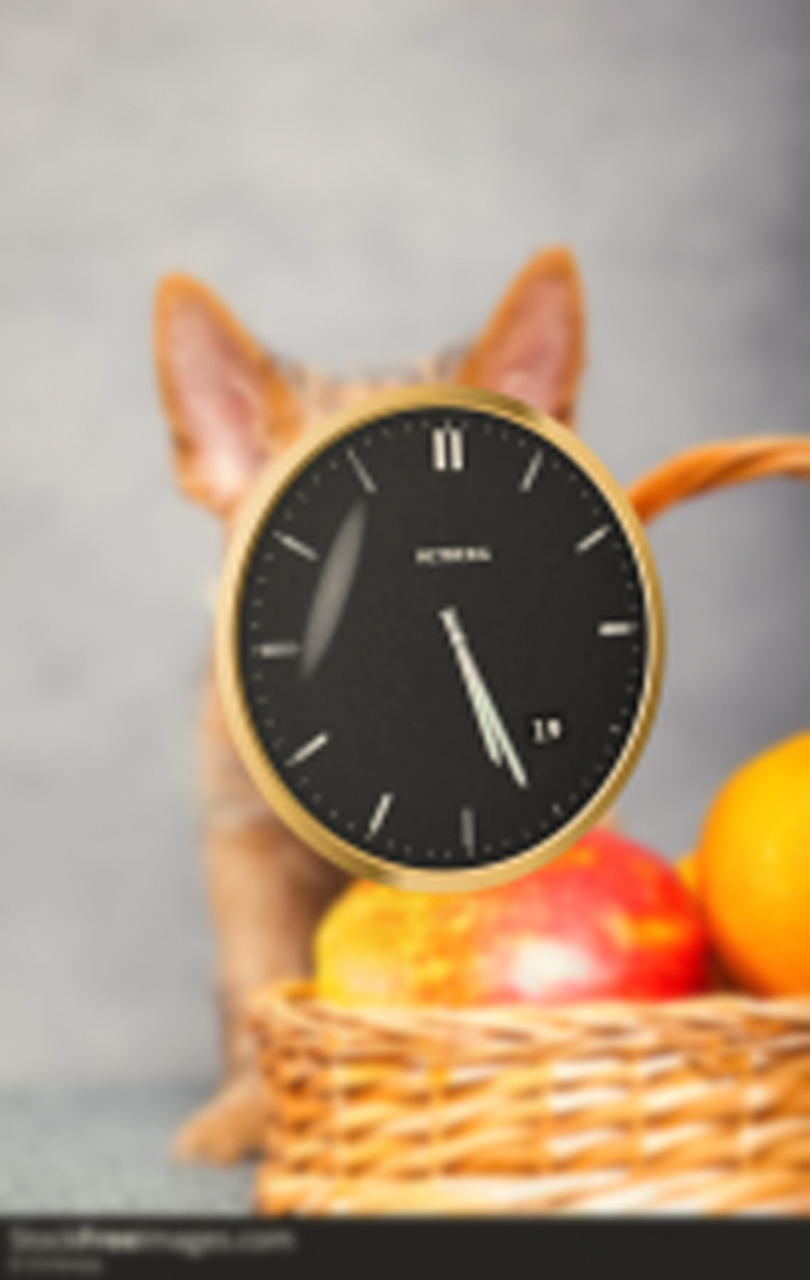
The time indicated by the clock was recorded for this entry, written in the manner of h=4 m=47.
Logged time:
h=5 m=26
